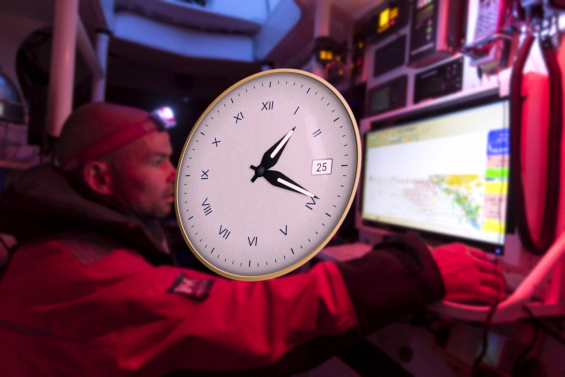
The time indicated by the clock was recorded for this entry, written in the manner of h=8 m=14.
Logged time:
h=1 m=19
